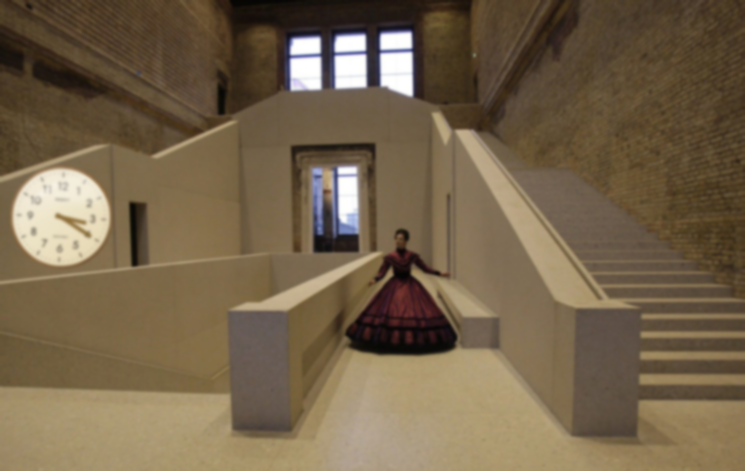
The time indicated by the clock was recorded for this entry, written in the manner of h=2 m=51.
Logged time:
h=3 m=20
